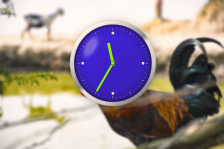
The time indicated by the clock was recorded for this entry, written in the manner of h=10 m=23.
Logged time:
h=11 m=35
